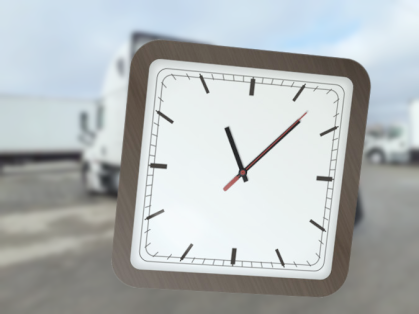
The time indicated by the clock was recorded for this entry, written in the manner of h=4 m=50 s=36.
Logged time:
h=11 m=7 s=7
